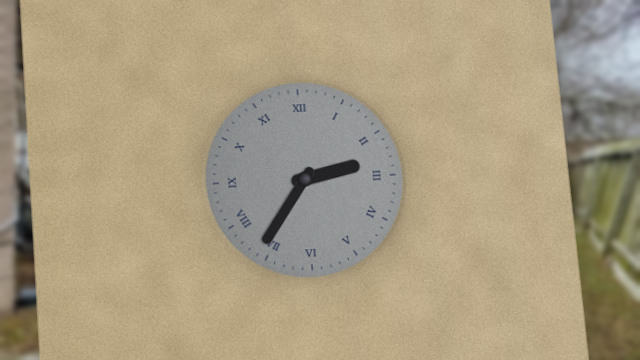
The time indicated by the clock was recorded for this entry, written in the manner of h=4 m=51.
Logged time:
h=2 m=36
